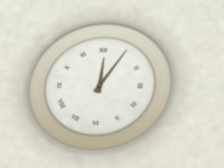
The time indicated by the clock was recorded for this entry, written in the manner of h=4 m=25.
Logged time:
h=12 m=5
